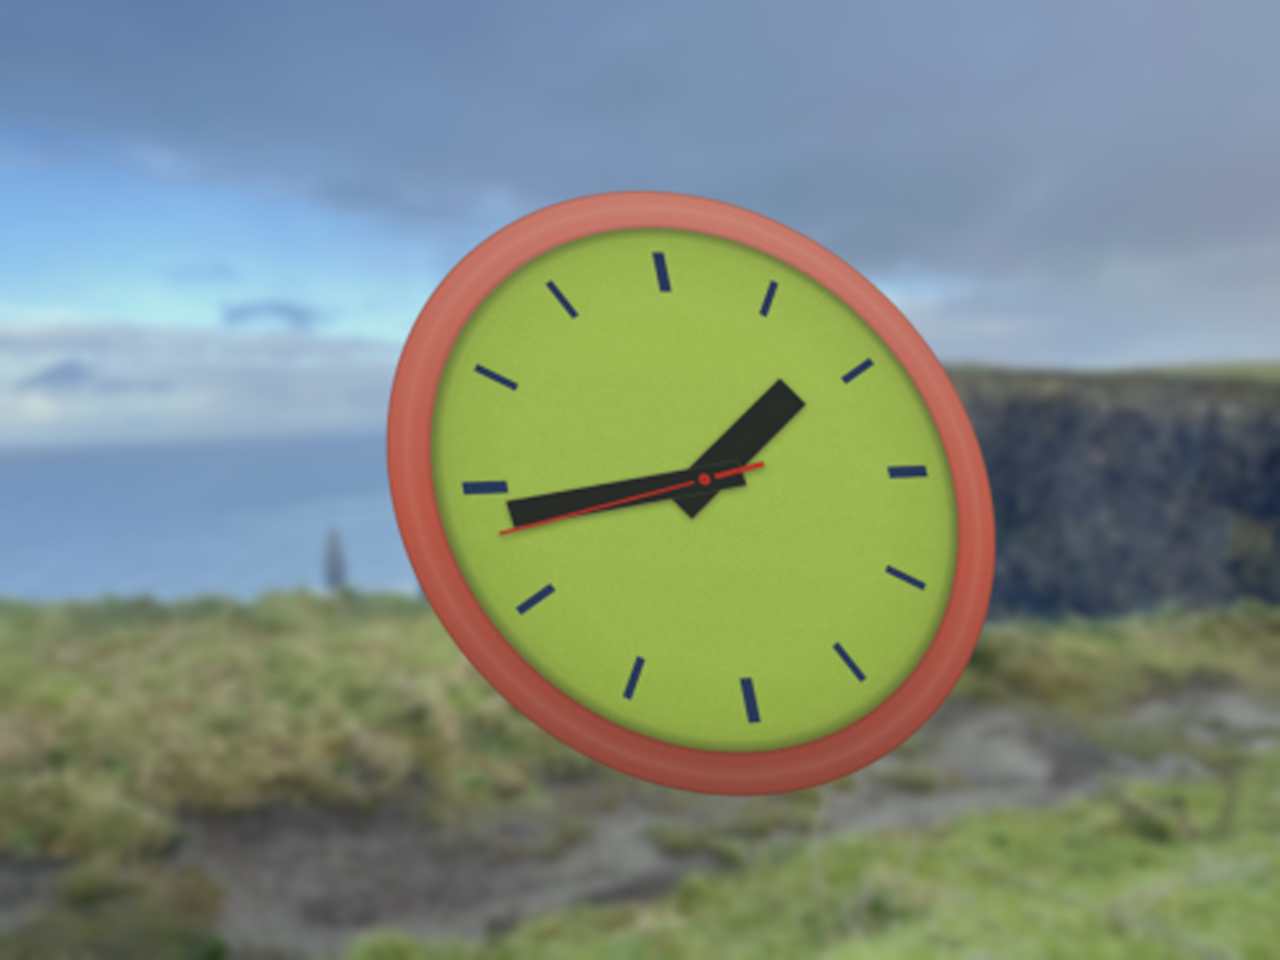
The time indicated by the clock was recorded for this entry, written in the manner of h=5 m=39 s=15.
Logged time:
h=1 m=43 s=43
